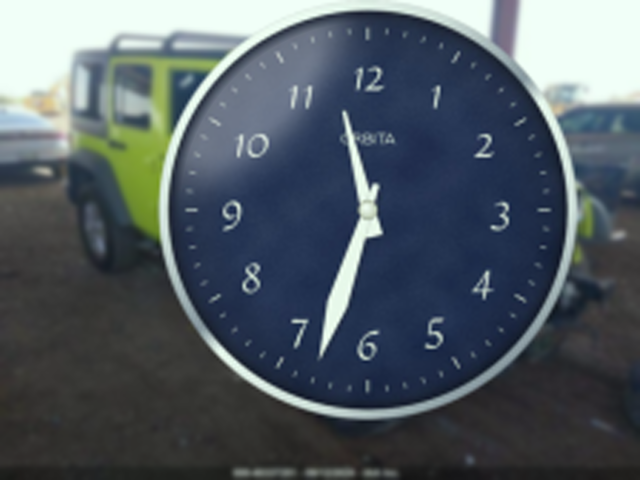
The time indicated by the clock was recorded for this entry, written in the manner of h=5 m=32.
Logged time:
h=11 m=33
